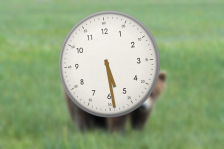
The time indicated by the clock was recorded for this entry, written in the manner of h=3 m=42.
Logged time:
h=5 m=29
